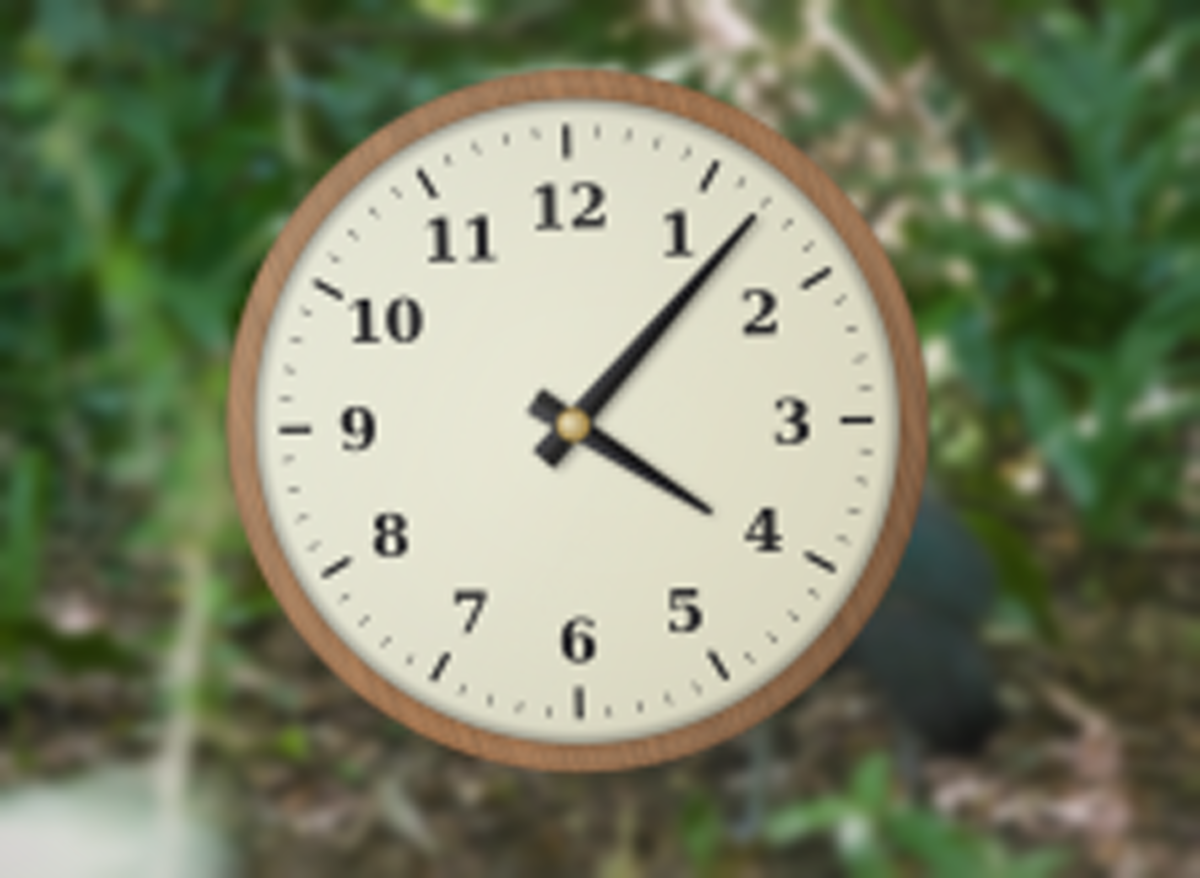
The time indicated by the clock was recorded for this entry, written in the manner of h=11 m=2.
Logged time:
h=4 m=7
